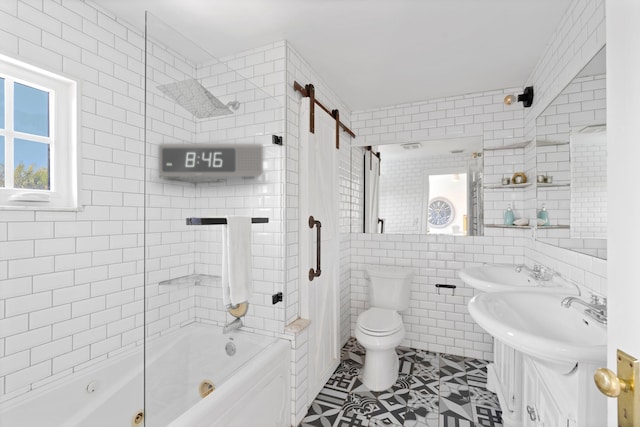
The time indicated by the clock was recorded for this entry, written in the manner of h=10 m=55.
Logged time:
h=8 m=46
